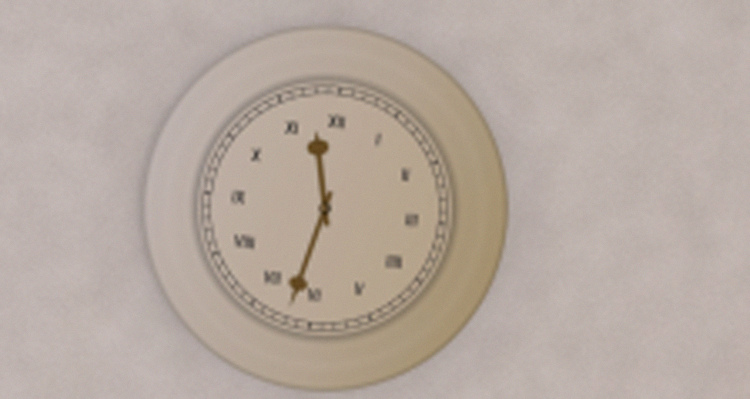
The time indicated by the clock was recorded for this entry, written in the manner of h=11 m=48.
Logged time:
h=11 m=32
